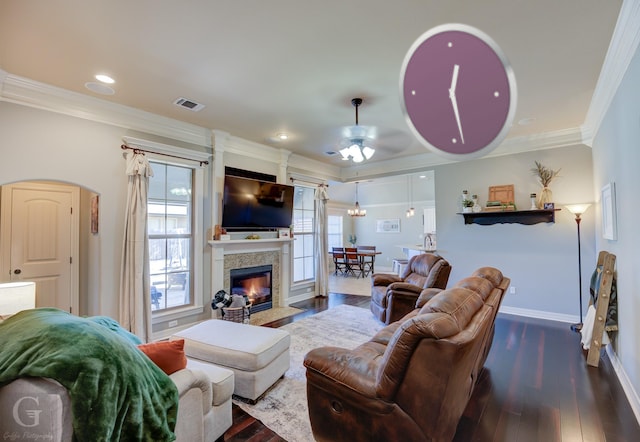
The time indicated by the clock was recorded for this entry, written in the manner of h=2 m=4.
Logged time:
h=12 m=28
